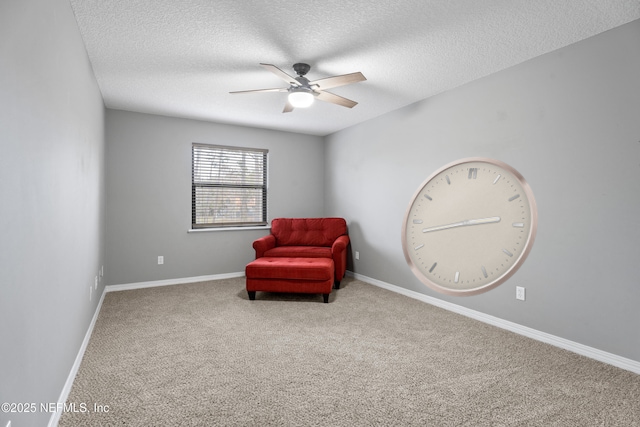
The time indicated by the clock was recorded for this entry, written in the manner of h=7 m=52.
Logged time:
h=2 m=43
